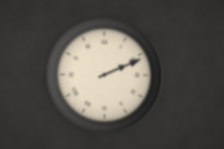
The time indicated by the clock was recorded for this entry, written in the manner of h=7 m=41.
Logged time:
h=2 m=11
